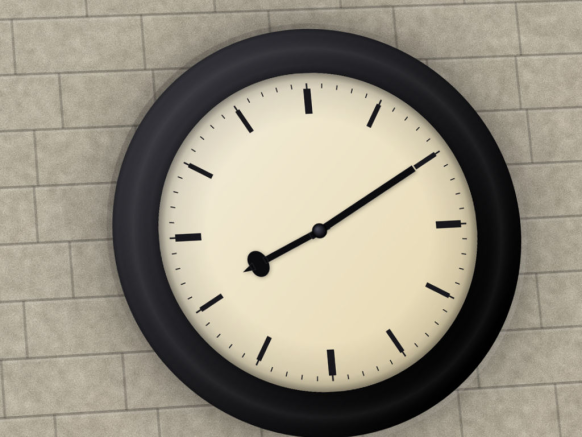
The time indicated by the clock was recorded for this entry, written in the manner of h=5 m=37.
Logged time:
h=8 m=10
